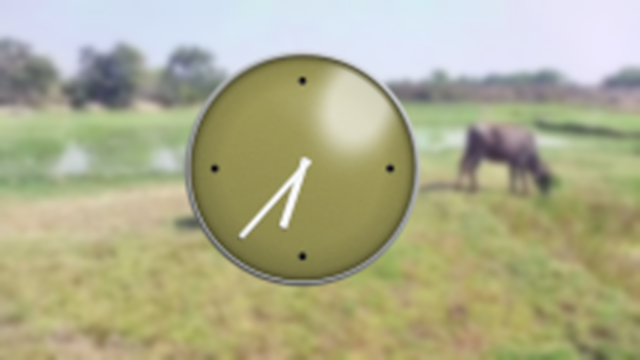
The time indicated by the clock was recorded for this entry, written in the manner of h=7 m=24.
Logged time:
h=6 m=37
